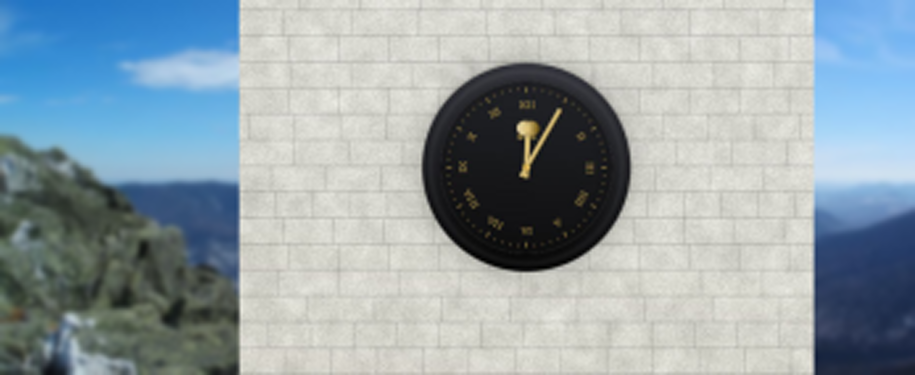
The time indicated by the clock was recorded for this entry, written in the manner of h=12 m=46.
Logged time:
h=12 m=5
